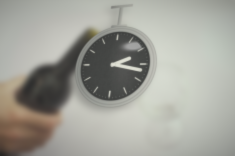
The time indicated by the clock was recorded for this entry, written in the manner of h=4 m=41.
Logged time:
h=2 m=17
